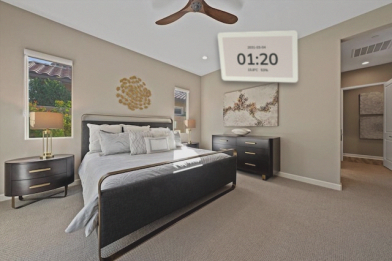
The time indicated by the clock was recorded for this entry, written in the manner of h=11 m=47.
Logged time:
h=1 m=20
